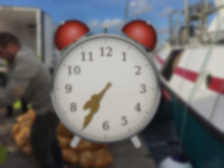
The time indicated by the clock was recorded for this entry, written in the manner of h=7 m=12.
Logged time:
h=7 m=35
